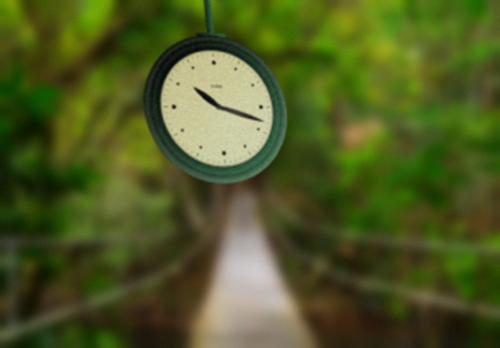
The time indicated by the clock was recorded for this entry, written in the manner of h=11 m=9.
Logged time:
h=10 m=18
